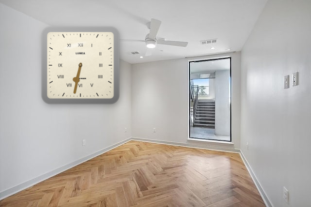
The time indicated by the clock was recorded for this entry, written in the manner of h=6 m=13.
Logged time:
h=6 m=32
